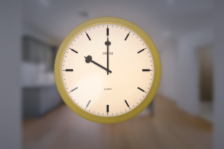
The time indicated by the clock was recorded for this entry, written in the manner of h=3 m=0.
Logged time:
h=10 m=0
